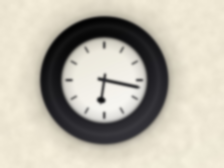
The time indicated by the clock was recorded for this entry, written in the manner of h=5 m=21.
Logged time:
h=6 m=17
